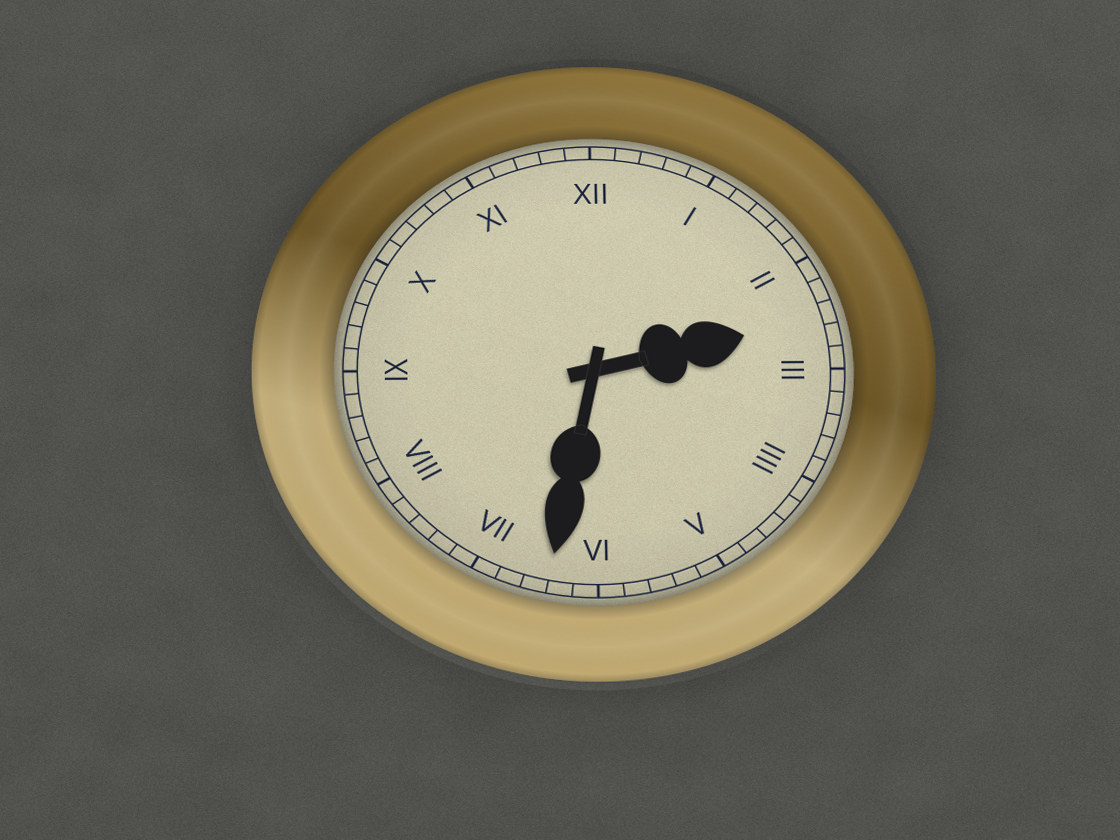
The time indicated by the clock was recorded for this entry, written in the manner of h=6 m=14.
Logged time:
h=2 m=32
